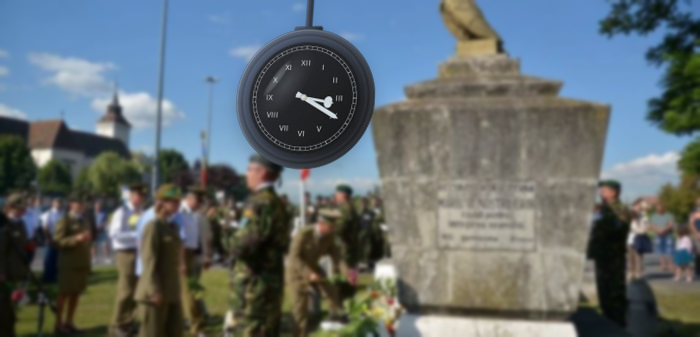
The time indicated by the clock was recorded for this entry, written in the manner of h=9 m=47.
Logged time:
h=3 m=20
